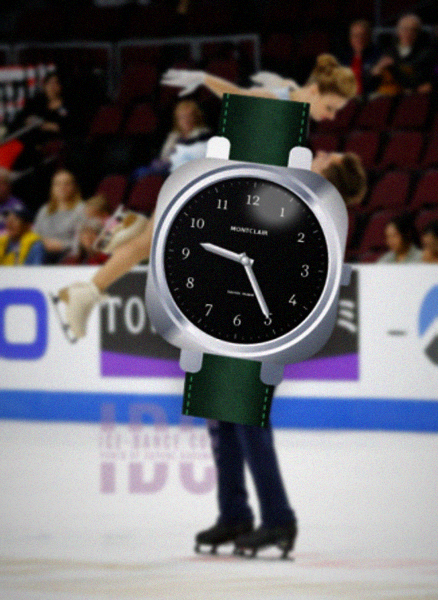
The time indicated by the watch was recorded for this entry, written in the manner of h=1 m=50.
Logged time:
h=9 m=25
